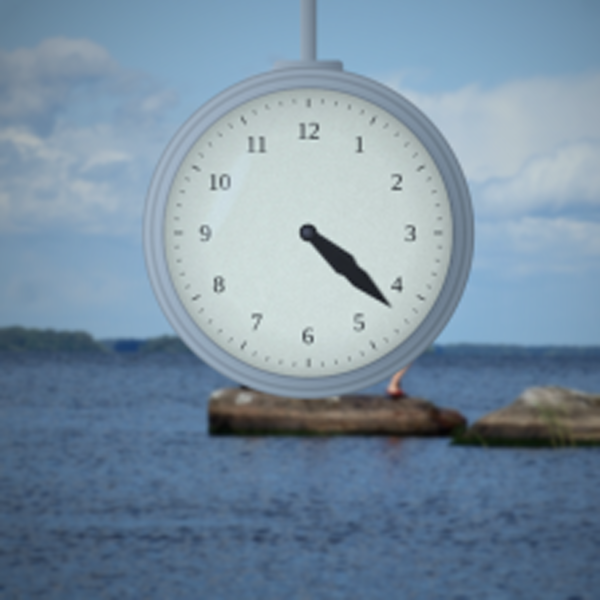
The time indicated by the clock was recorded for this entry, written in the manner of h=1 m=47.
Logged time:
h=4 m=22
